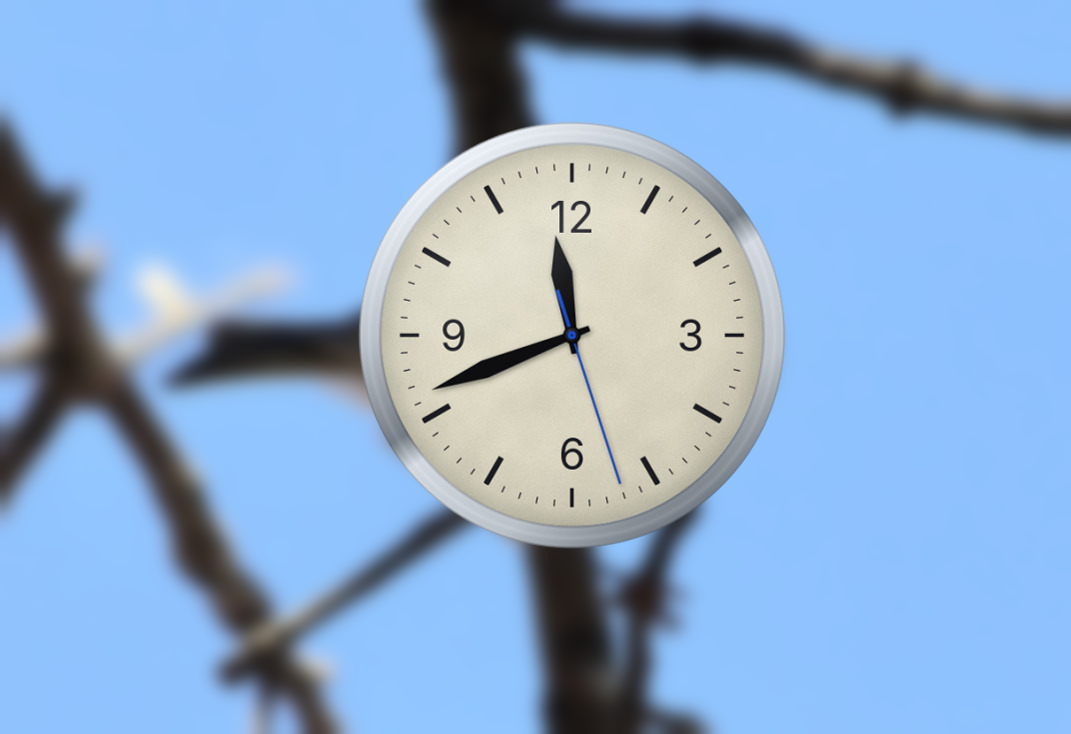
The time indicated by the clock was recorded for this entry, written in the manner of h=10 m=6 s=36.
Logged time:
h=11 m=41 s=27
